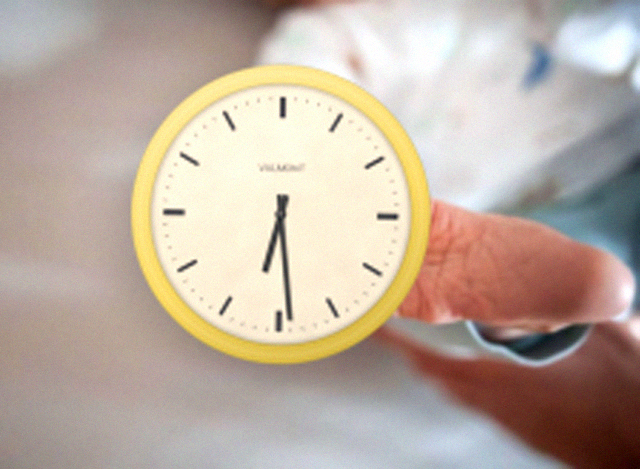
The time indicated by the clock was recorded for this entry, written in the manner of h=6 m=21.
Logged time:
h=6 m=29
